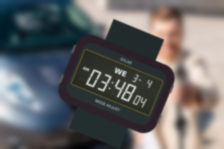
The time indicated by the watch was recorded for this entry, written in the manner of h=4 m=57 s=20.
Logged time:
h=3 m=48 s=4
